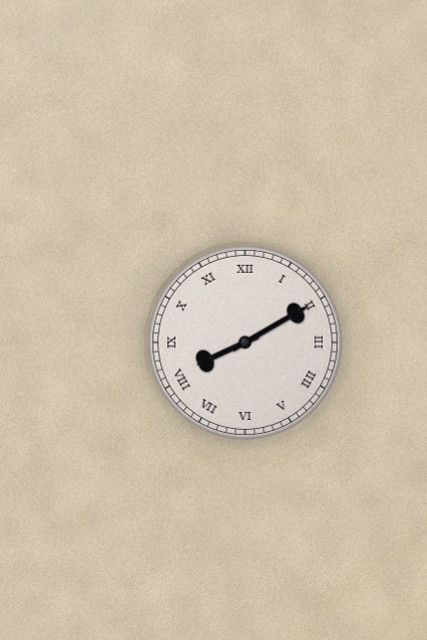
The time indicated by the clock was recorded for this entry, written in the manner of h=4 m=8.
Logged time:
h=8 m=10
